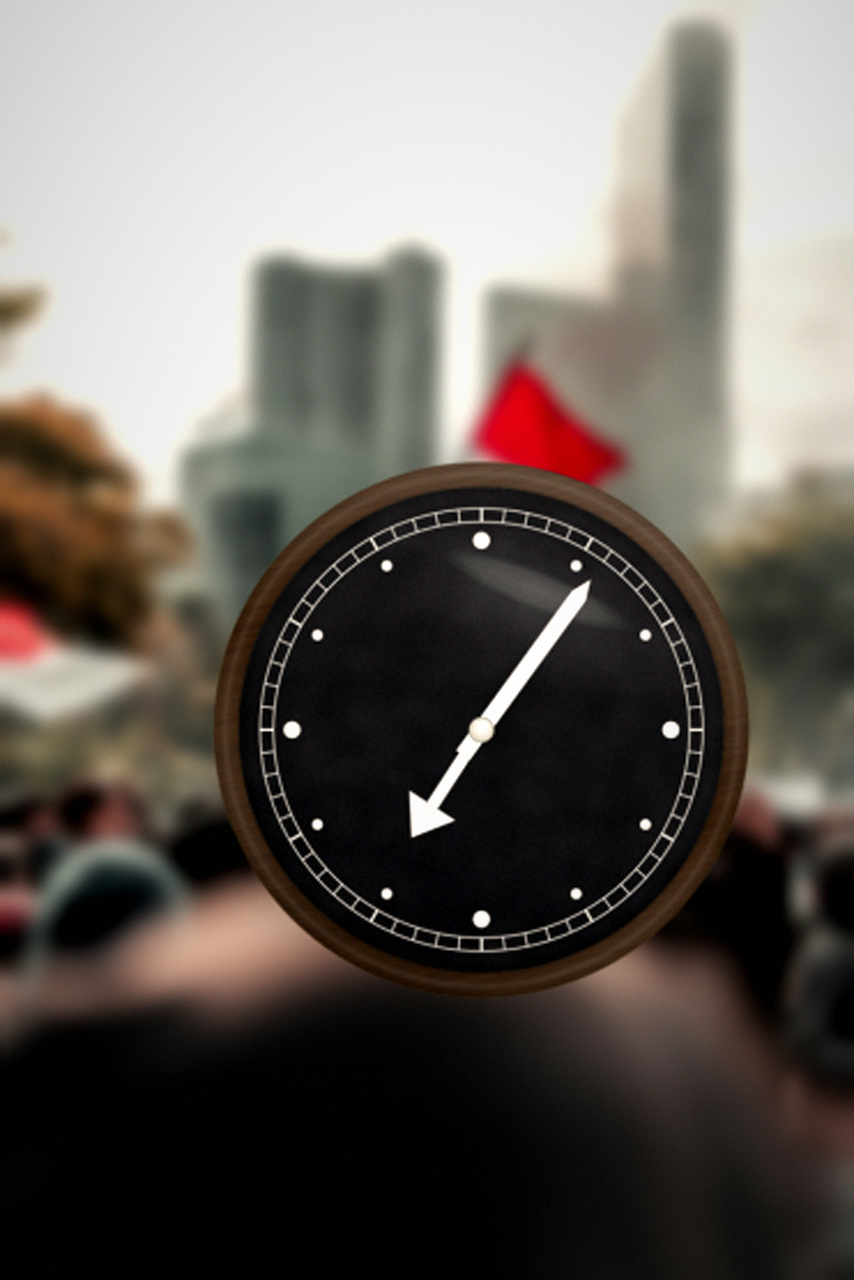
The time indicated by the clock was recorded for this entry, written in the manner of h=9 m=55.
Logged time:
h=7 m=6
